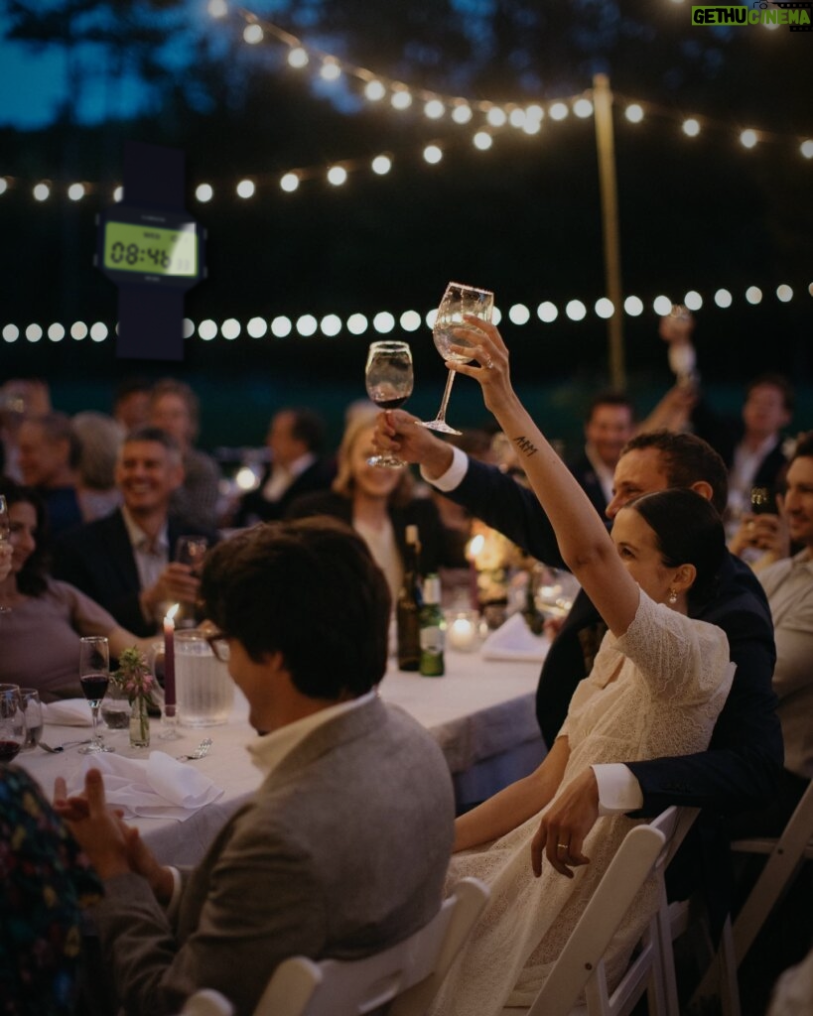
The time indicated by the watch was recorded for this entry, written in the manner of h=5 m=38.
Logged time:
h=8 m=46
